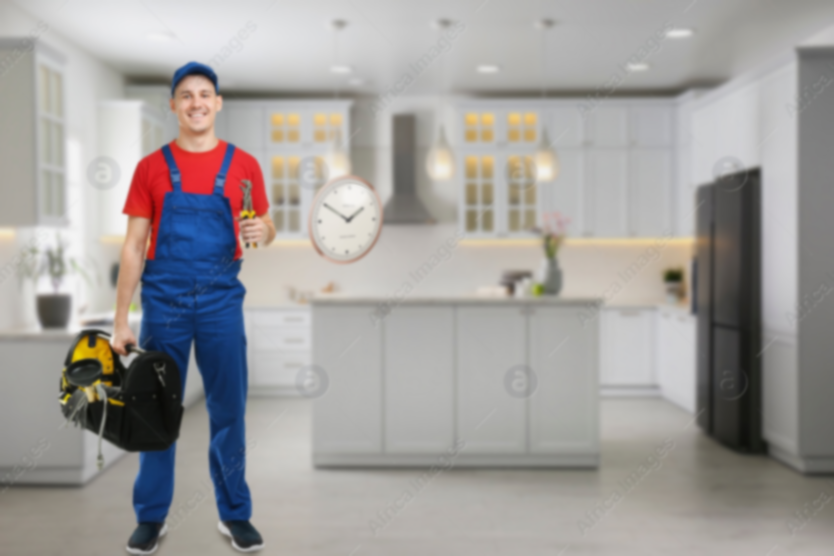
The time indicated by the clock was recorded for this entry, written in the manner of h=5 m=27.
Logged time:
h=1 m=50
